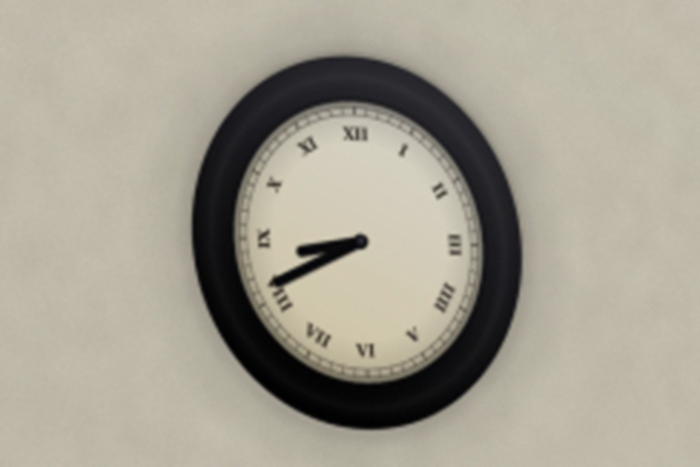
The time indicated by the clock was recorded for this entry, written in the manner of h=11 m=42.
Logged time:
h=8 m=41
